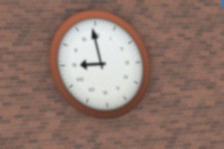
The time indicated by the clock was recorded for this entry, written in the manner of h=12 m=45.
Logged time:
h=8 m=59
